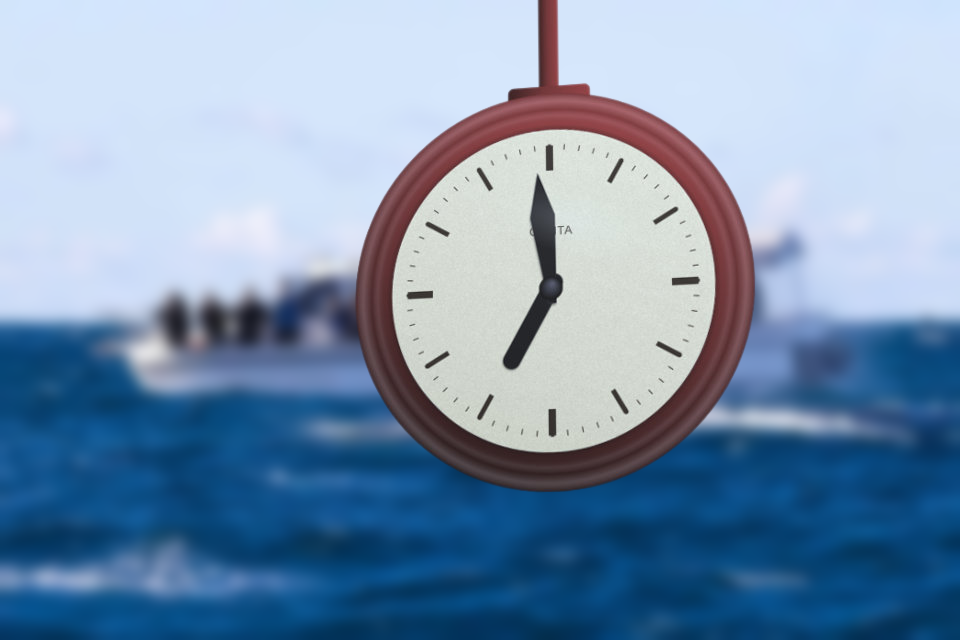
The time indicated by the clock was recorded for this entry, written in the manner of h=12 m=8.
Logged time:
h=6 m=59
